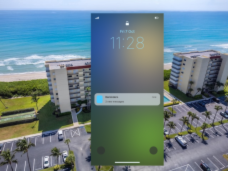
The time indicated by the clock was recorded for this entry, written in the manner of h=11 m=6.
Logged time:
h=11 m=28
